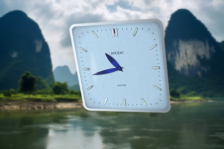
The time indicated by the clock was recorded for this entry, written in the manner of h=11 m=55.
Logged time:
h=10 m=43
